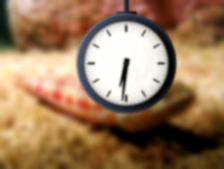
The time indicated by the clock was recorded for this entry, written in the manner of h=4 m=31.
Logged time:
h=6 m=31
